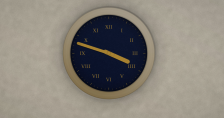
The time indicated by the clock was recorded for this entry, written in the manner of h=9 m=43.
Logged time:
h=3 m=48
